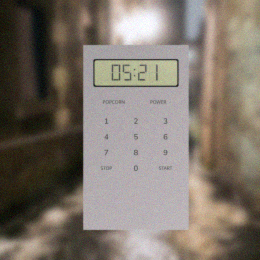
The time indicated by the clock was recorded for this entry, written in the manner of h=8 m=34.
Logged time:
h=5 m=21
